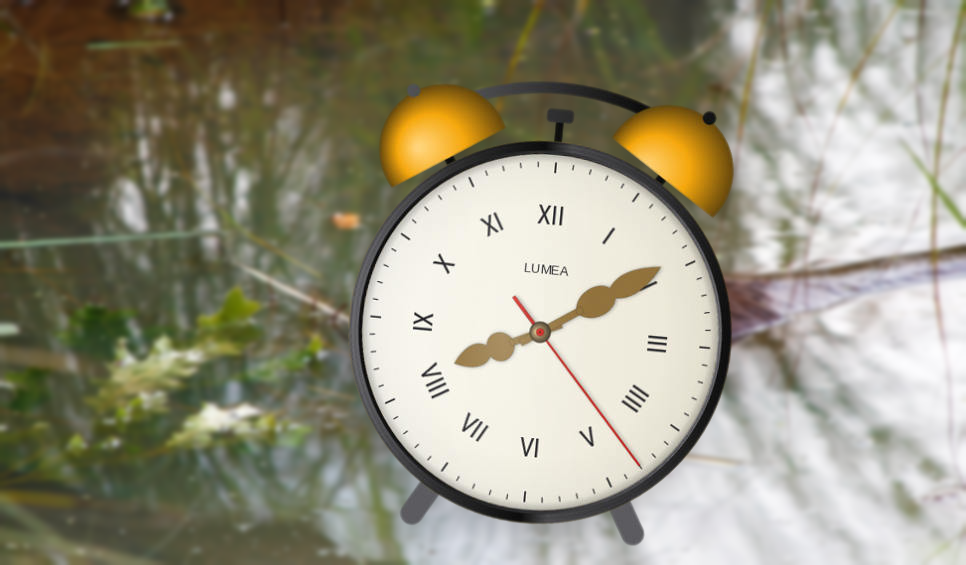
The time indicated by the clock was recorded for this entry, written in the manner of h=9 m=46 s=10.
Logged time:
h=8 m=9 s=23
